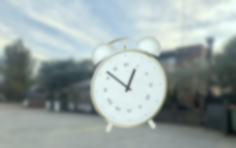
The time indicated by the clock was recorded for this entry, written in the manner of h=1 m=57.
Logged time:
h=12 m=52
